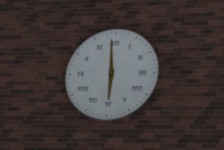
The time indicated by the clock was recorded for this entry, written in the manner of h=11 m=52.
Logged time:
h=5 m=59
